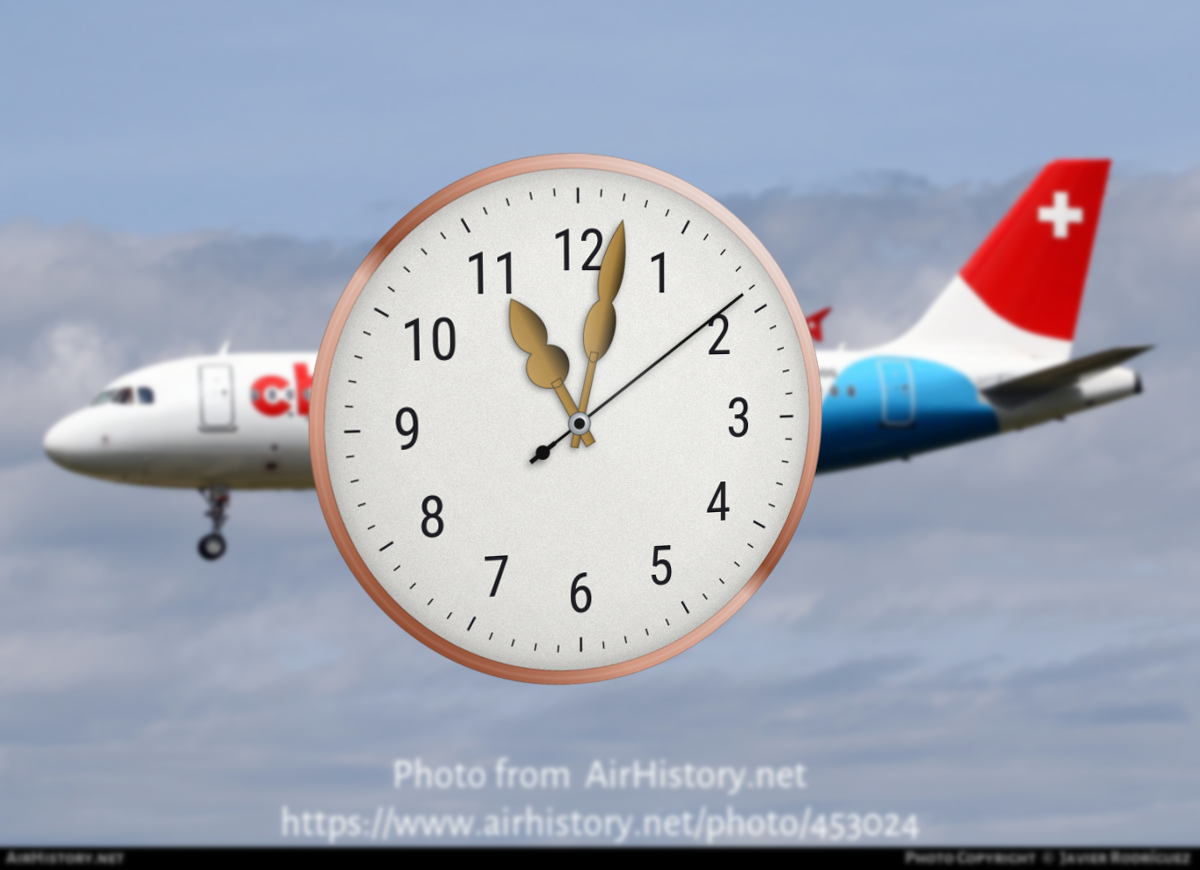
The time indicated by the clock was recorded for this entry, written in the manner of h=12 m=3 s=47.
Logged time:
h=11 m=2 s=9
